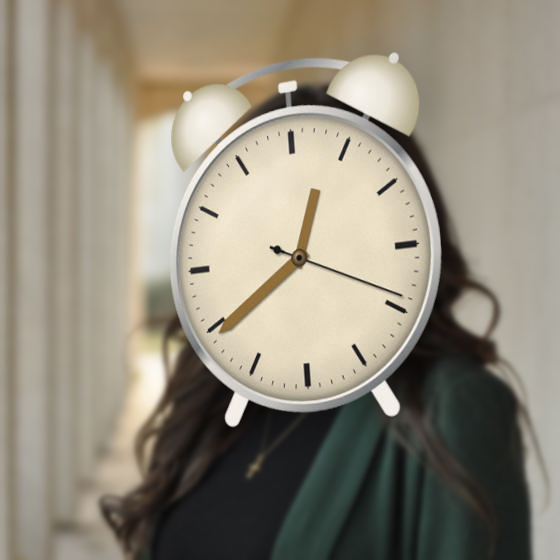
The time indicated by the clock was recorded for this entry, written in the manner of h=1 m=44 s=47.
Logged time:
h=12 m=39 s=19
